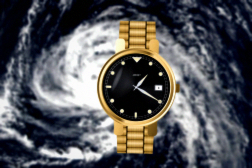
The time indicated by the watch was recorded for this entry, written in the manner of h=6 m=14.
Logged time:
h=1 m=20
